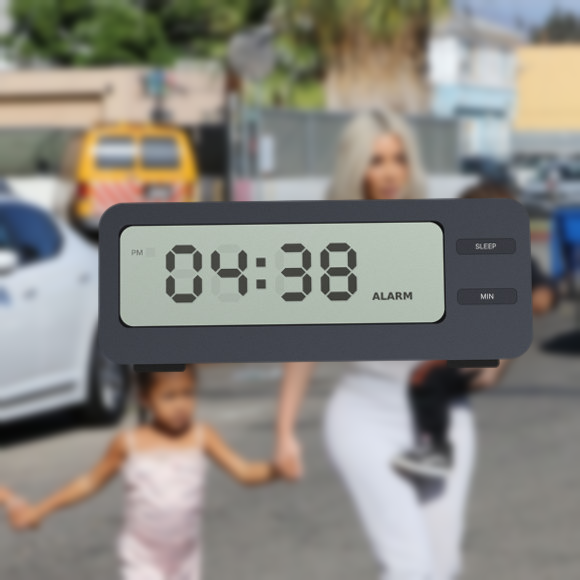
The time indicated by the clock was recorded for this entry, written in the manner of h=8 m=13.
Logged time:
h=4 m=38
